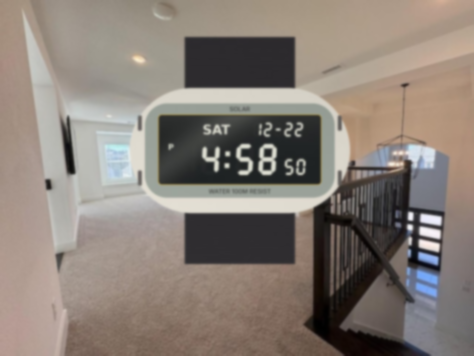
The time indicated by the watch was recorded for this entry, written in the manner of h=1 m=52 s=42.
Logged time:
h=4 m=58 s=50
